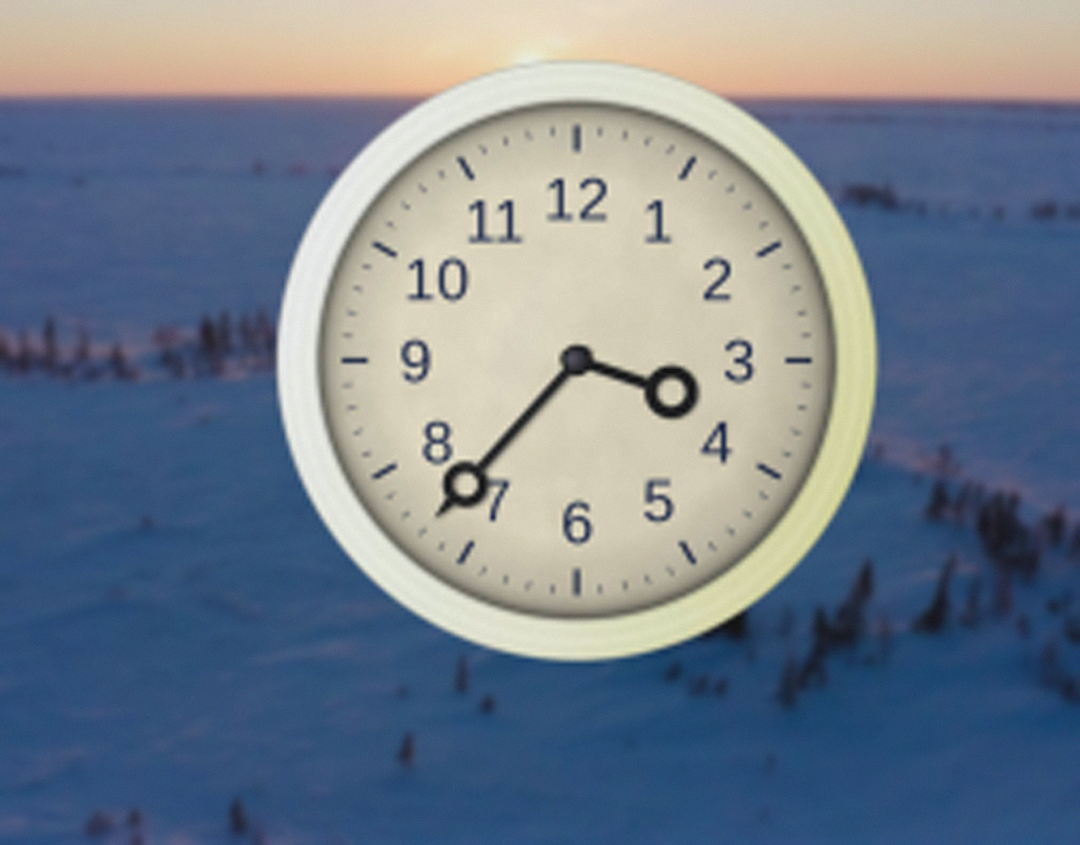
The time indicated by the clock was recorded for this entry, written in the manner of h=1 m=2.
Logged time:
h=3 m=37
